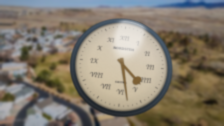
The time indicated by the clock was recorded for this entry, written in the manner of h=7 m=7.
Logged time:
h=4 m=28
